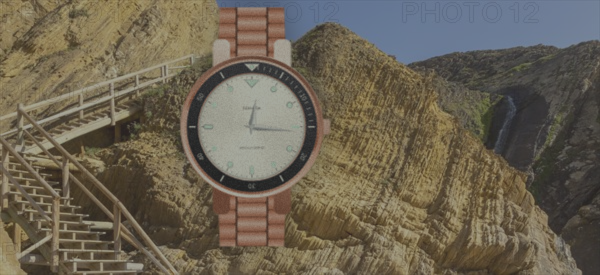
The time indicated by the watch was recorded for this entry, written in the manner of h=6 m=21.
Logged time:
h=12 m=16
